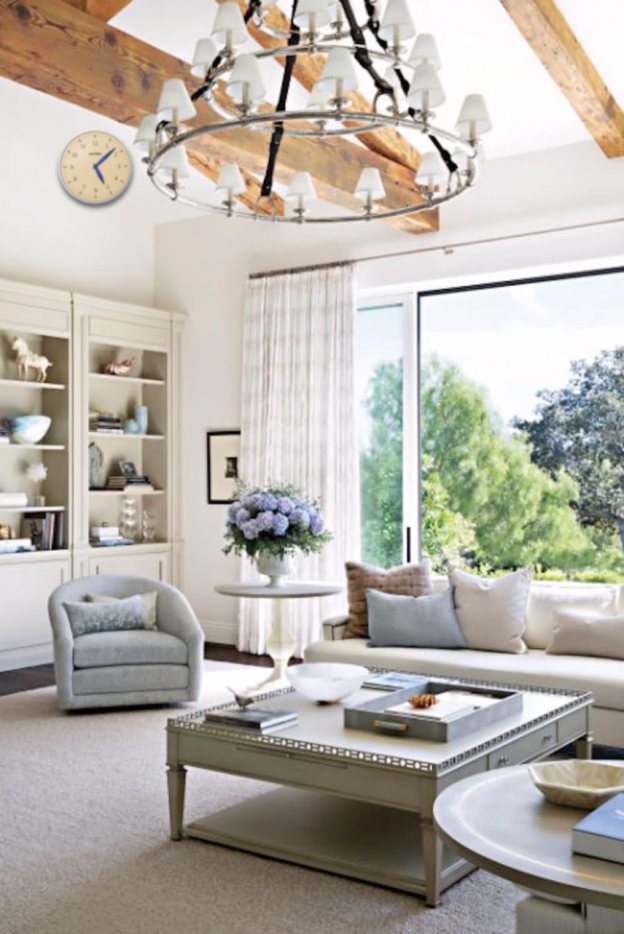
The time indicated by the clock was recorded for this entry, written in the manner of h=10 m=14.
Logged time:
h=5 m=8
